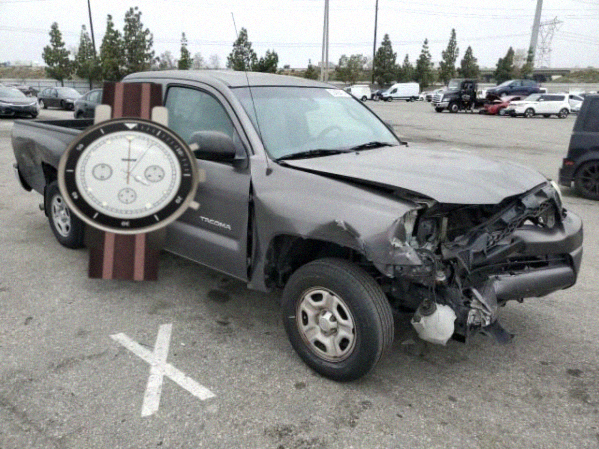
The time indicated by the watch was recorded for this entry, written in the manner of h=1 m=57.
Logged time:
h=4 m=5
